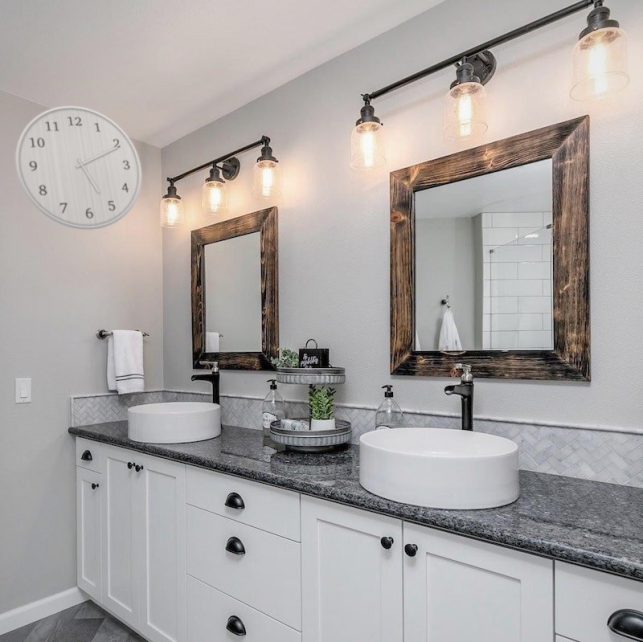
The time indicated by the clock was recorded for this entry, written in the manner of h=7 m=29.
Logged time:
h=5 m=11
